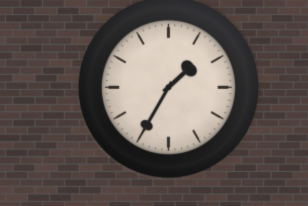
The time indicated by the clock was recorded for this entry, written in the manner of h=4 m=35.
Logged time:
h=1 m=35
